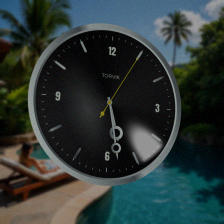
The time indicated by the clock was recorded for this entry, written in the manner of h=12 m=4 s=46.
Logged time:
h=5 m=28 s=5
